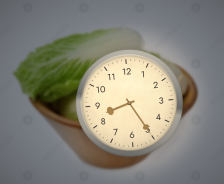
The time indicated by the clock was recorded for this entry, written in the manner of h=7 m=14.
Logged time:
h=8 m=25
